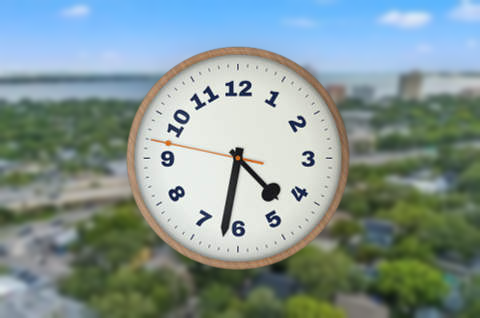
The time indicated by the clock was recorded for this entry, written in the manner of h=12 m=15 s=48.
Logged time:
h=4 m=31 s=47
